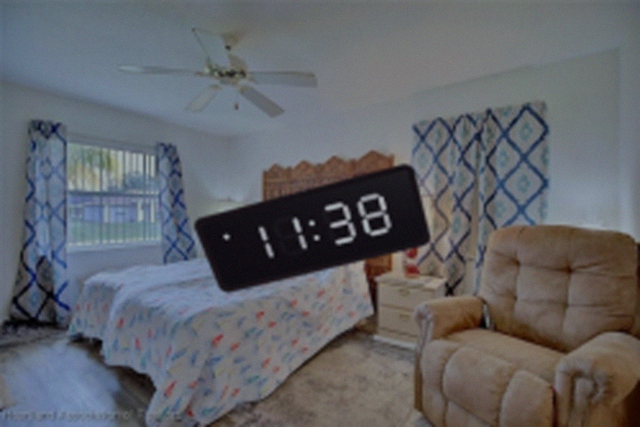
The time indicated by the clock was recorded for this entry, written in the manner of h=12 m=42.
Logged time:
h=11 m=38
